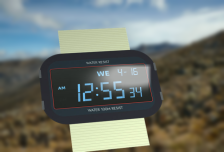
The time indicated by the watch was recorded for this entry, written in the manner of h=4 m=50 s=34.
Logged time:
h=12 m=55 s=34
